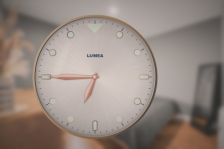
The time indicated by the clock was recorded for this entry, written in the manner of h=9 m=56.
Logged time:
h=6 m=45
